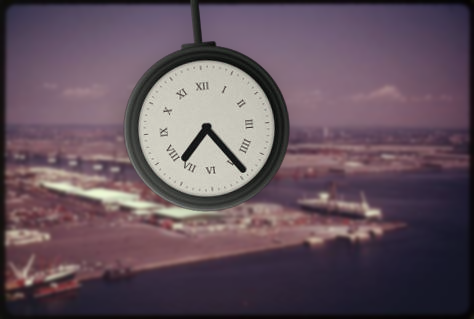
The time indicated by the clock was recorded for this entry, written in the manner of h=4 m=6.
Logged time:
h=7 m=24
